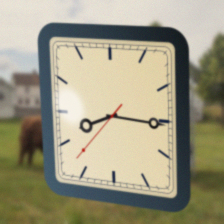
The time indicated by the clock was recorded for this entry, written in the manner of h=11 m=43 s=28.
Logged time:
h=8 m=15 s=37
